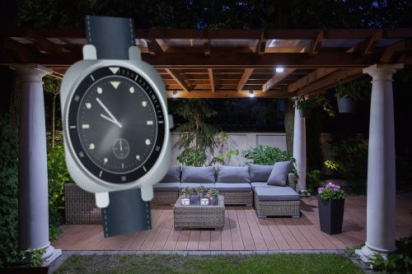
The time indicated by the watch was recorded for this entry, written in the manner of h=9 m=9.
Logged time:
h=9 m=53
